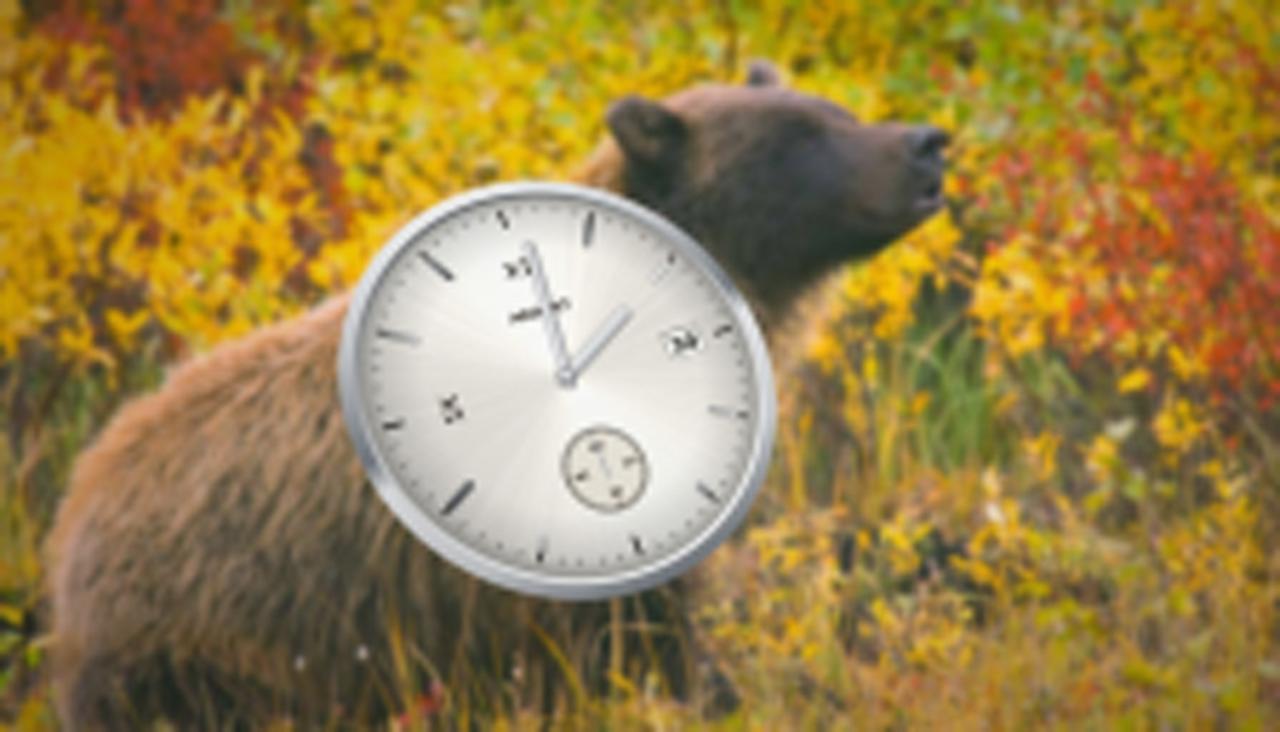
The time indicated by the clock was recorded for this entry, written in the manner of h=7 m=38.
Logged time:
h=2 m=1
